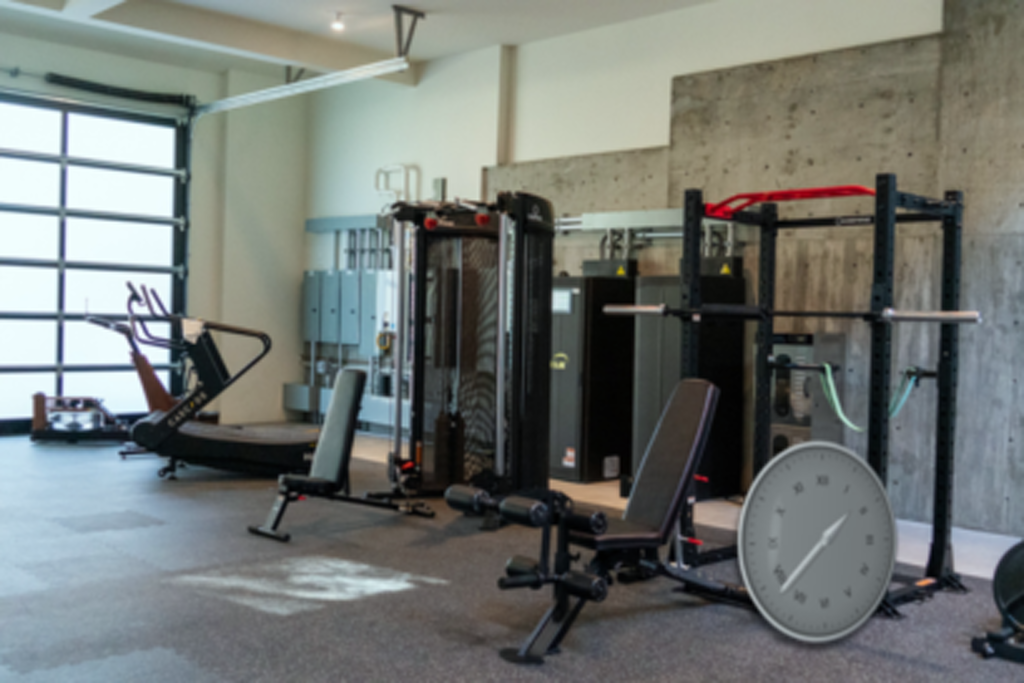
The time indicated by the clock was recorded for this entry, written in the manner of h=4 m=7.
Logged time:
h=1 m=38
